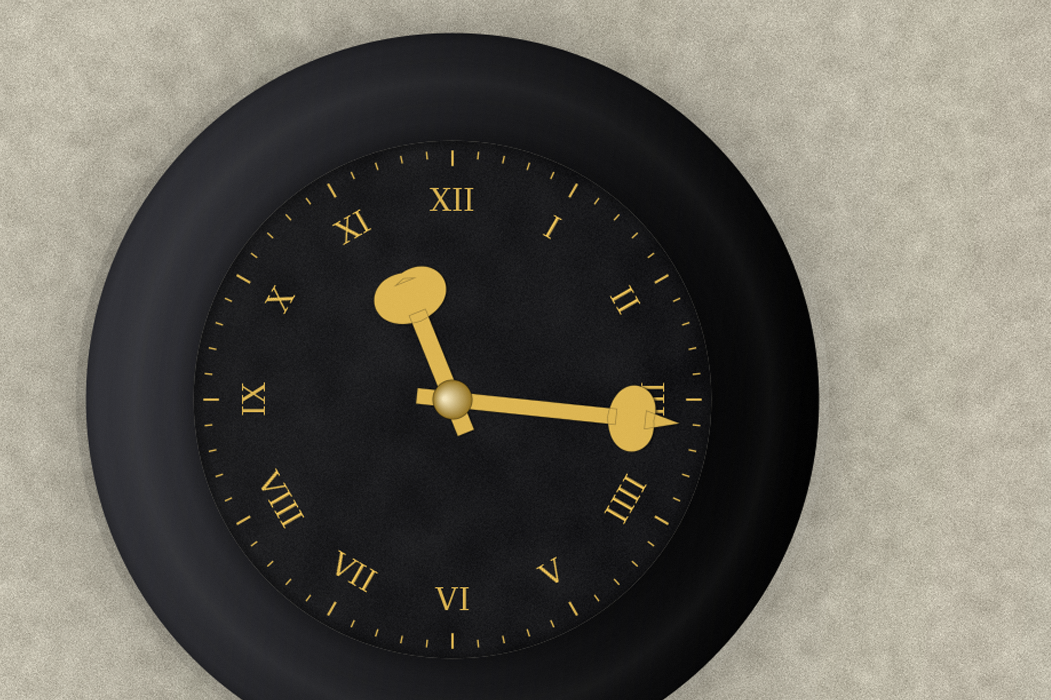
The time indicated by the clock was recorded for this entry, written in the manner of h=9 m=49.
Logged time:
h=11 m=16
